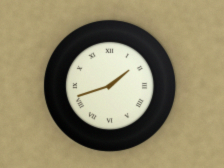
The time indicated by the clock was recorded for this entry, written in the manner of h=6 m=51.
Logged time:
h=1 m=42
